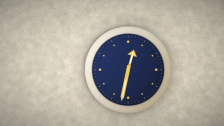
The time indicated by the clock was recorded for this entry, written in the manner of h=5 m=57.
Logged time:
h=12 m=32
